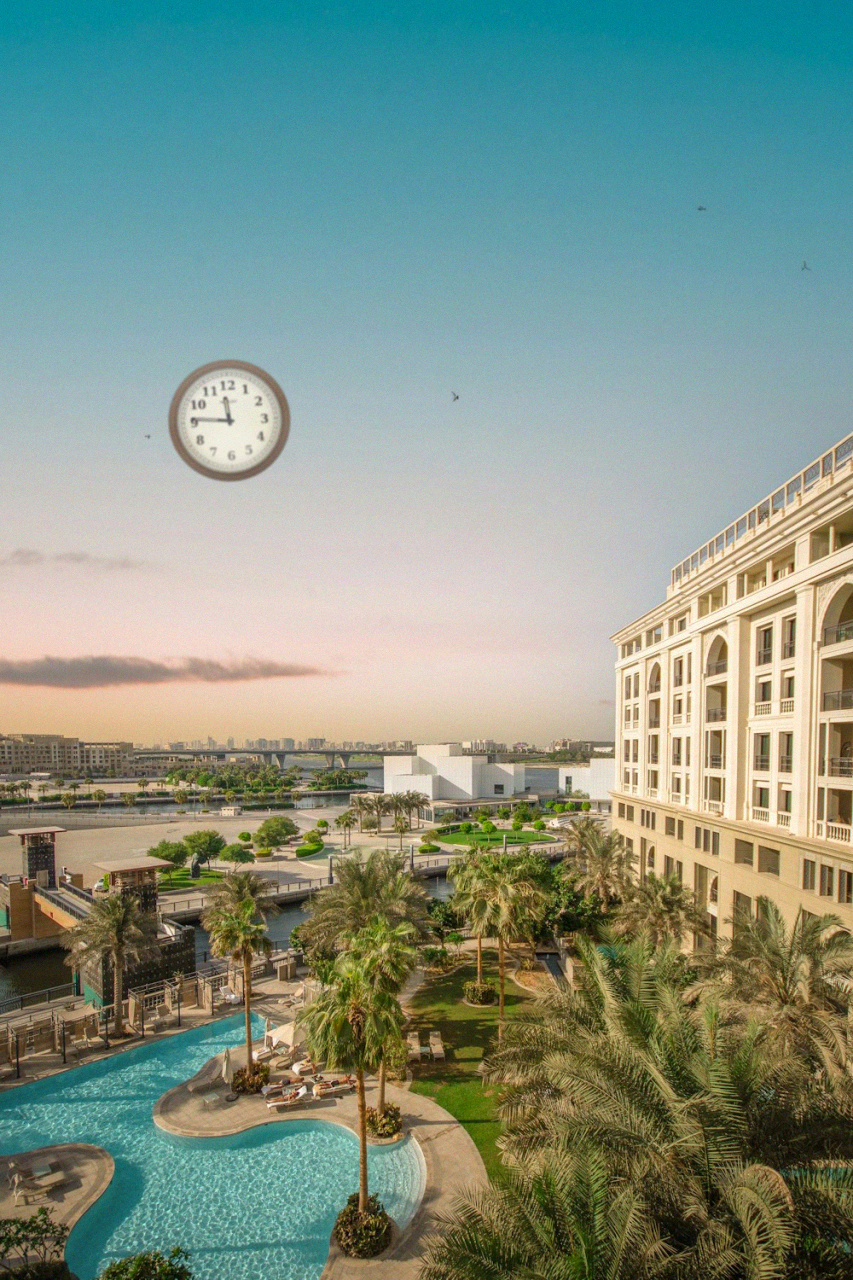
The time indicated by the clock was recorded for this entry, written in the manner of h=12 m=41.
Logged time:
h=11 m=46
